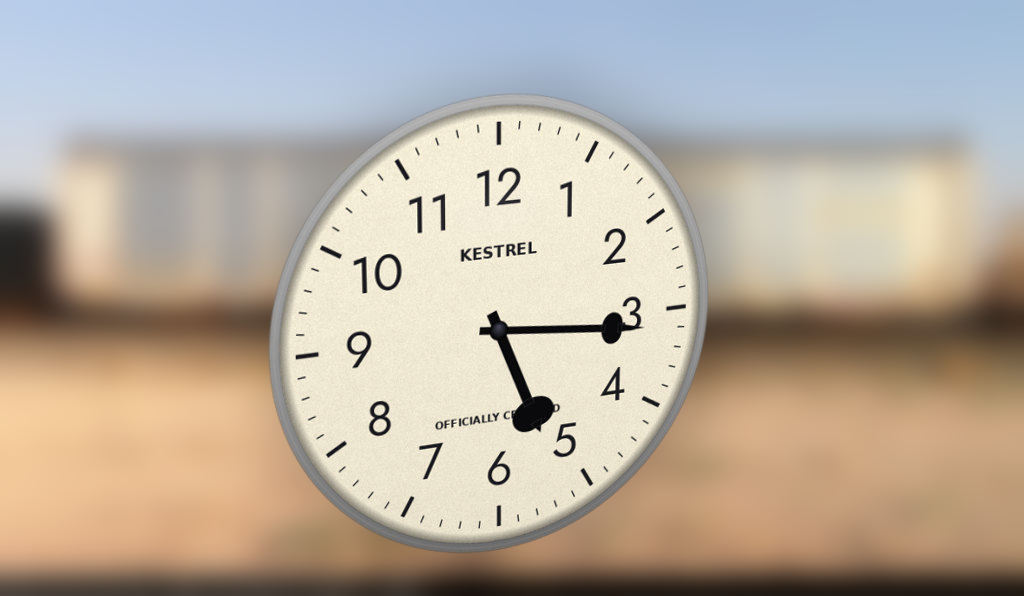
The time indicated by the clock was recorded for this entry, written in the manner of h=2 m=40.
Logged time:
h=5 m=16
